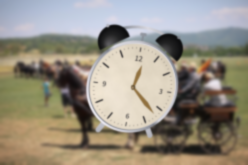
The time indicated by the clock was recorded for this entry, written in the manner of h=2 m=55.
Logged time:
h=12 m=22
